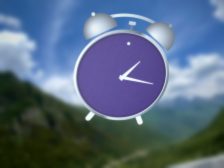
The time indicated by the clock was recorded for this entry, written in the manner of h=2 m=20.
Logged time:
h=1 m=16
